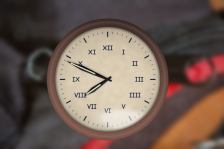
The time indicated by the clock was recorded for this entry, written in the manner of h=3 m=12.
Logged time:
h=7 m=49
